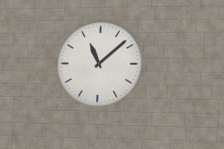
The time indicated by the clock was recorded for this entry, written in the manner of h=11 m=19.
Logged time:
h=11 m=8
